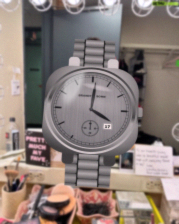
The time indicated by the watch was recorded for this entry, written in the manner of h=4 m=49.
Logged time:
h=4 m=1
